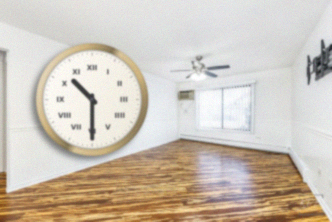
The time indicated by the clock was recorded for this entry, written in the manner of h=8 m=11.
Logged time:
h=10 m=30
